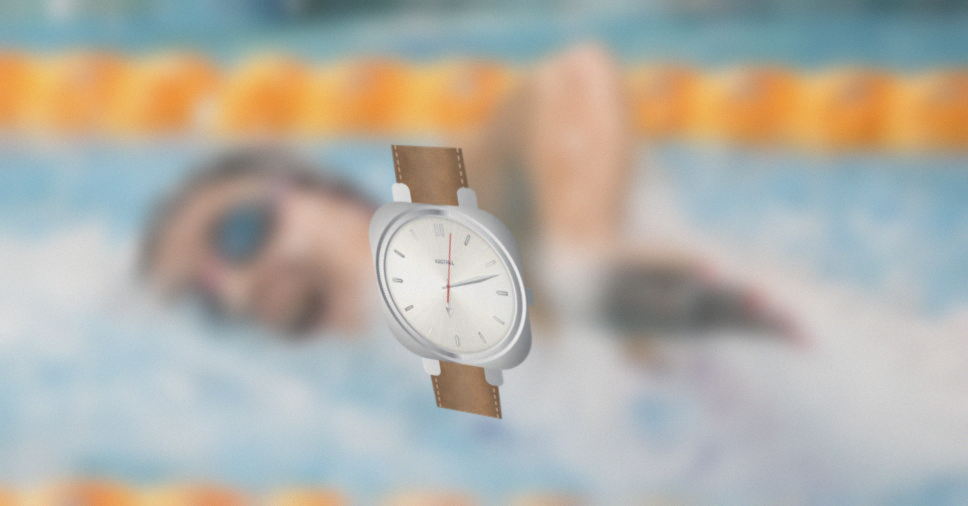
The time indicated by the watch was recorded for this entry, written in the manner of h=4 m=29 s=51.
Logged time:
h=6 m=12 s=2
